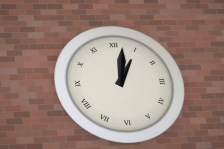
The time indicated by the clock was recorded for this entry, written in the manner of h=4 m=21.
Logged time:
h=1 m=2
